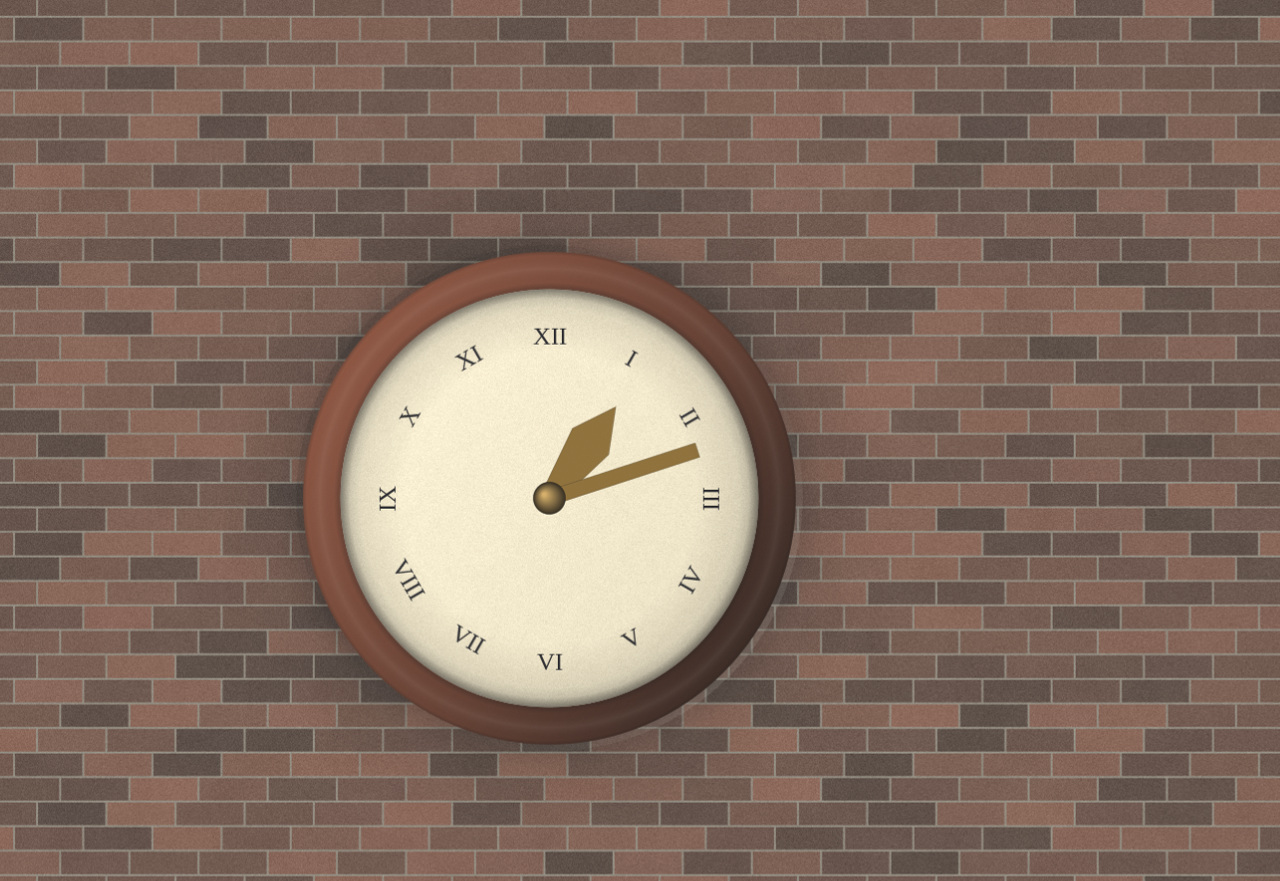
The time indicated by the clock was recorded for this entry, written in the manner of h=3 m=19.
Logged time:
h=1 m=12
